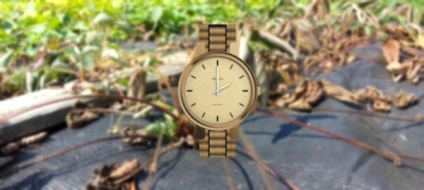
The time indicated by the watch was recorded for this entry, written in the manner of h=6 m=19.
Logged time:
h=2 m=0
